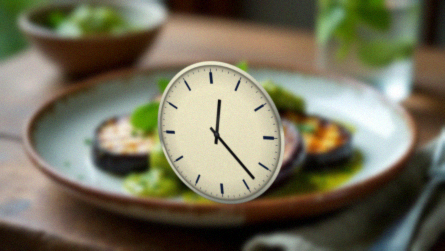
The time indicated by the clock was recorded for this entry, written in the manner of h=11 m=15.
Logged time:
h=12 m=23
